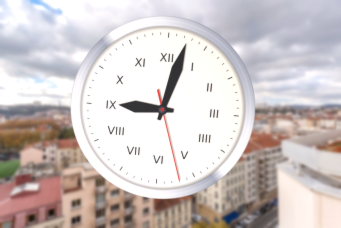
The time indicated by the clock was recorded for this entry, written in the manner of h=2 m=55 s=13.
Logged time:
h=9 m=2 s=27
